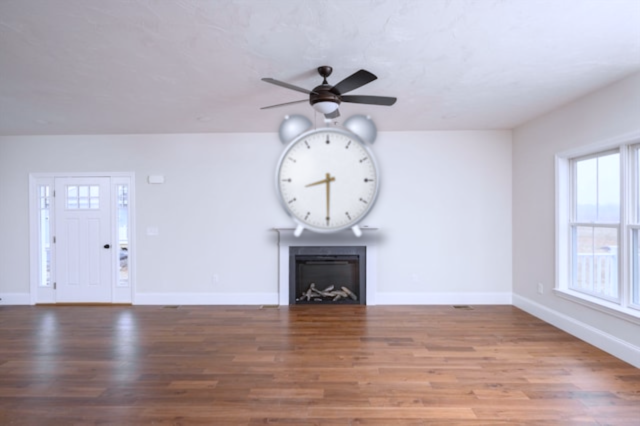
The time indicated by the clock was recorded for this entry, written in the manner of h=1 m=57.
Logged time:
h=8 m=30
